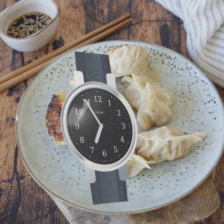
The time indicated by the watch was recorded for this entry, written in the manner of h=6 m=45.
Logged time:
h=6 m=55
